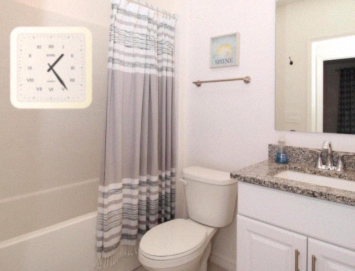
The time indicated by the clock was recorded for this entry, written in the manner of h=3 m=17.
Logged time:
h=1 m=24
